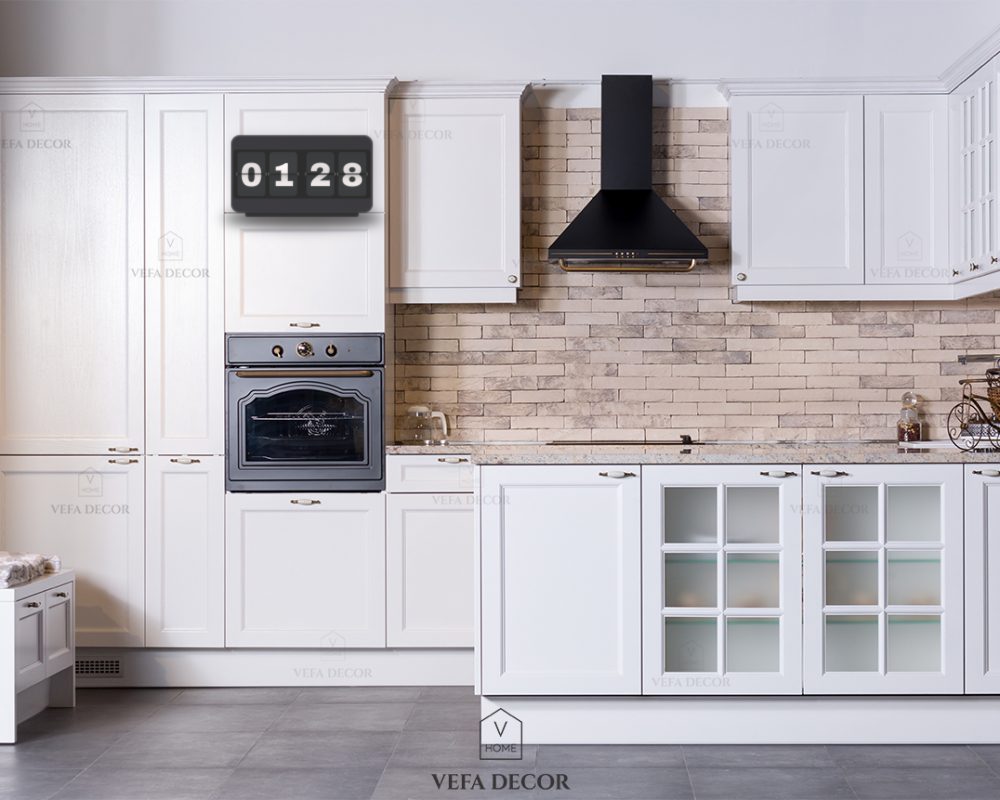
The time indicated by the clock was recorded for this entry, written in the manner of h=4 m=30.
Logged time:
h=1 m=28
